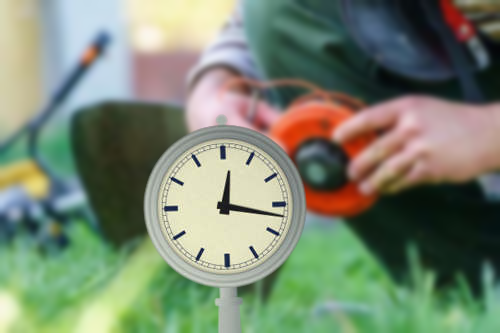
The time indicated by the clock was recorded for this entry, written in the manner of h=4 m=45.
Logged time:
h=12 m=17
